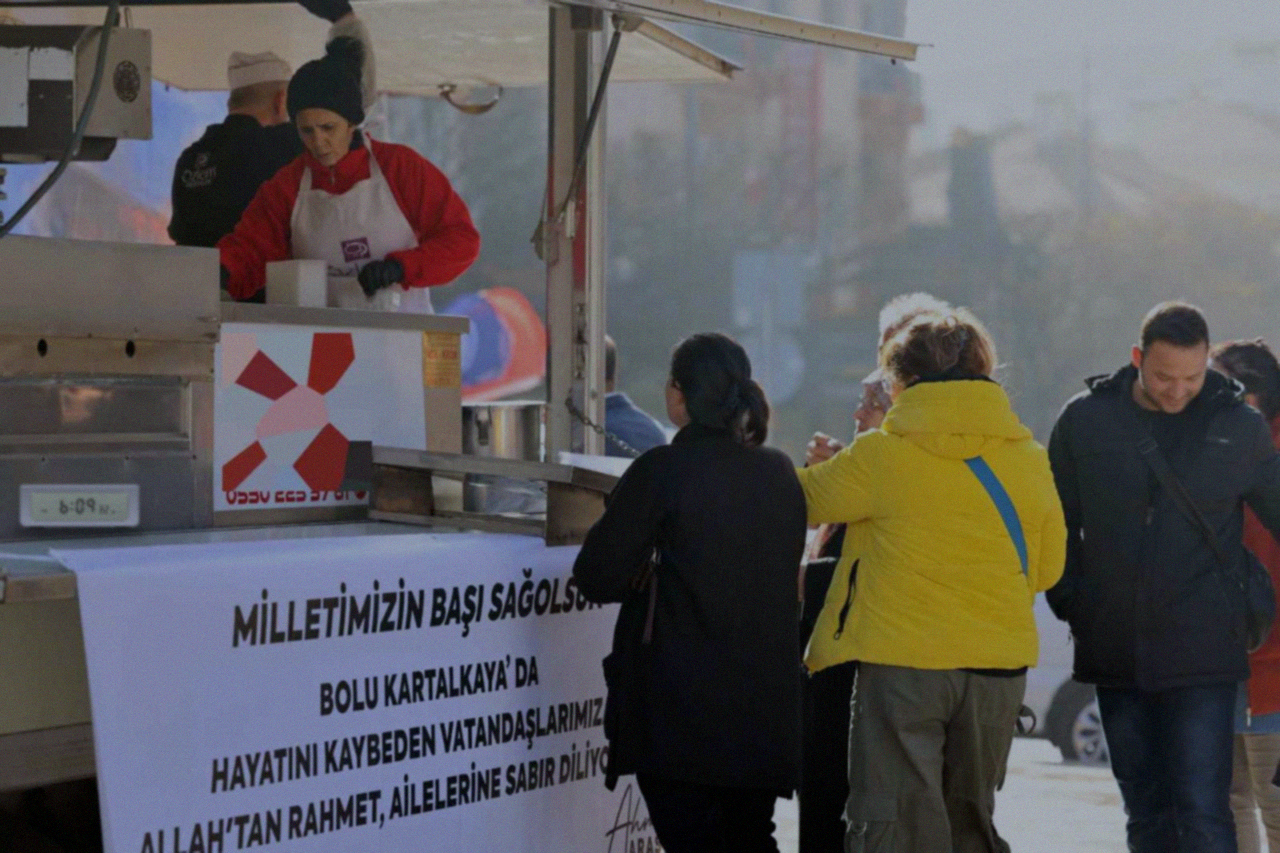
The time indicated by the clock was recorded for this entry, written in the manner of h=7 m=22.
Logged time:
h=6 m=9
